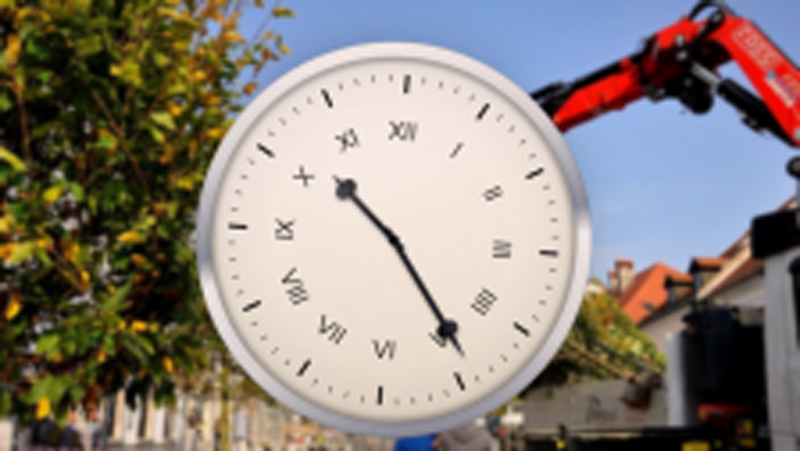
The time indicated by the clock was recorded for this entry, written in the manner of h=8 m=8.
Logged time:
h=10 m=24
